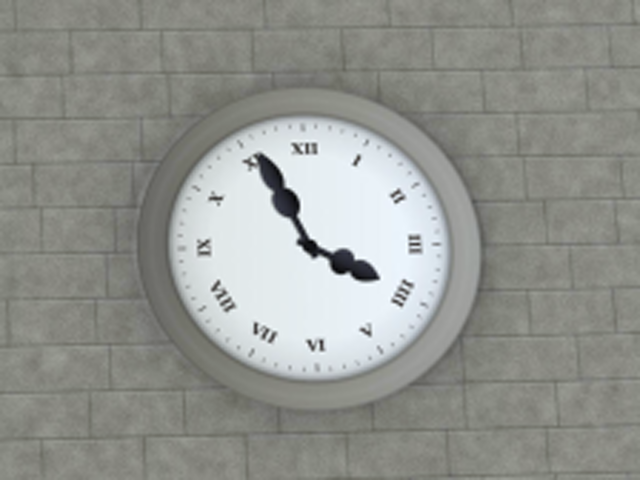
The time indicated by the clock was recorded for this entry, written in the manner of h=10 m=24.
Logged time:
h=3 m=56
